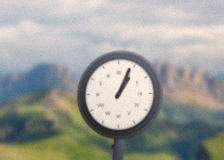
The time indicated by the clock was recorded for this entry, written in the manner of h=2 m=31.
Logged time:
h=1 m=4
